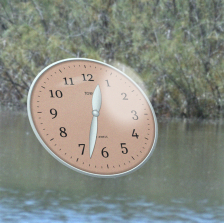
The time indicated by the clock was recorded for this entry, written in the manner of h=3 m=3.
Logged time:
h=12 m=33
